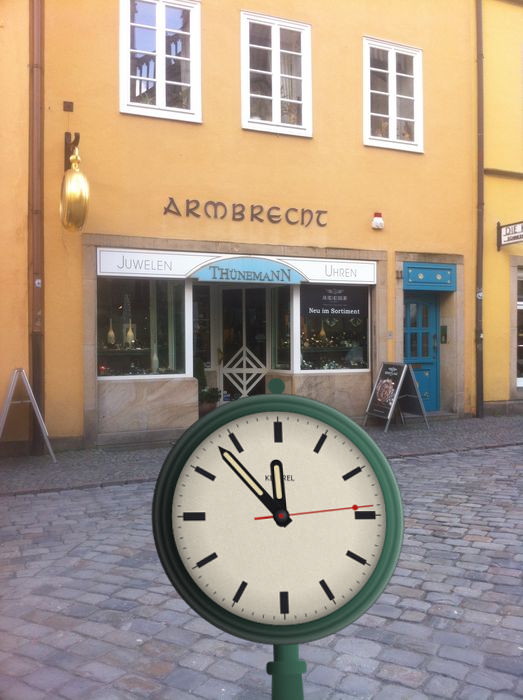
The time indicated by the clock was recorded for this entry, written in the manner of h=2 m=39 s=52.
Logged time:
h=11 m=53 s=14
